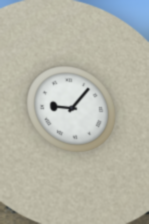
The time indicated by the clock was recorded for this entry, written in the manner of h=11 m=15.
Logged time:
h=9 m=7
